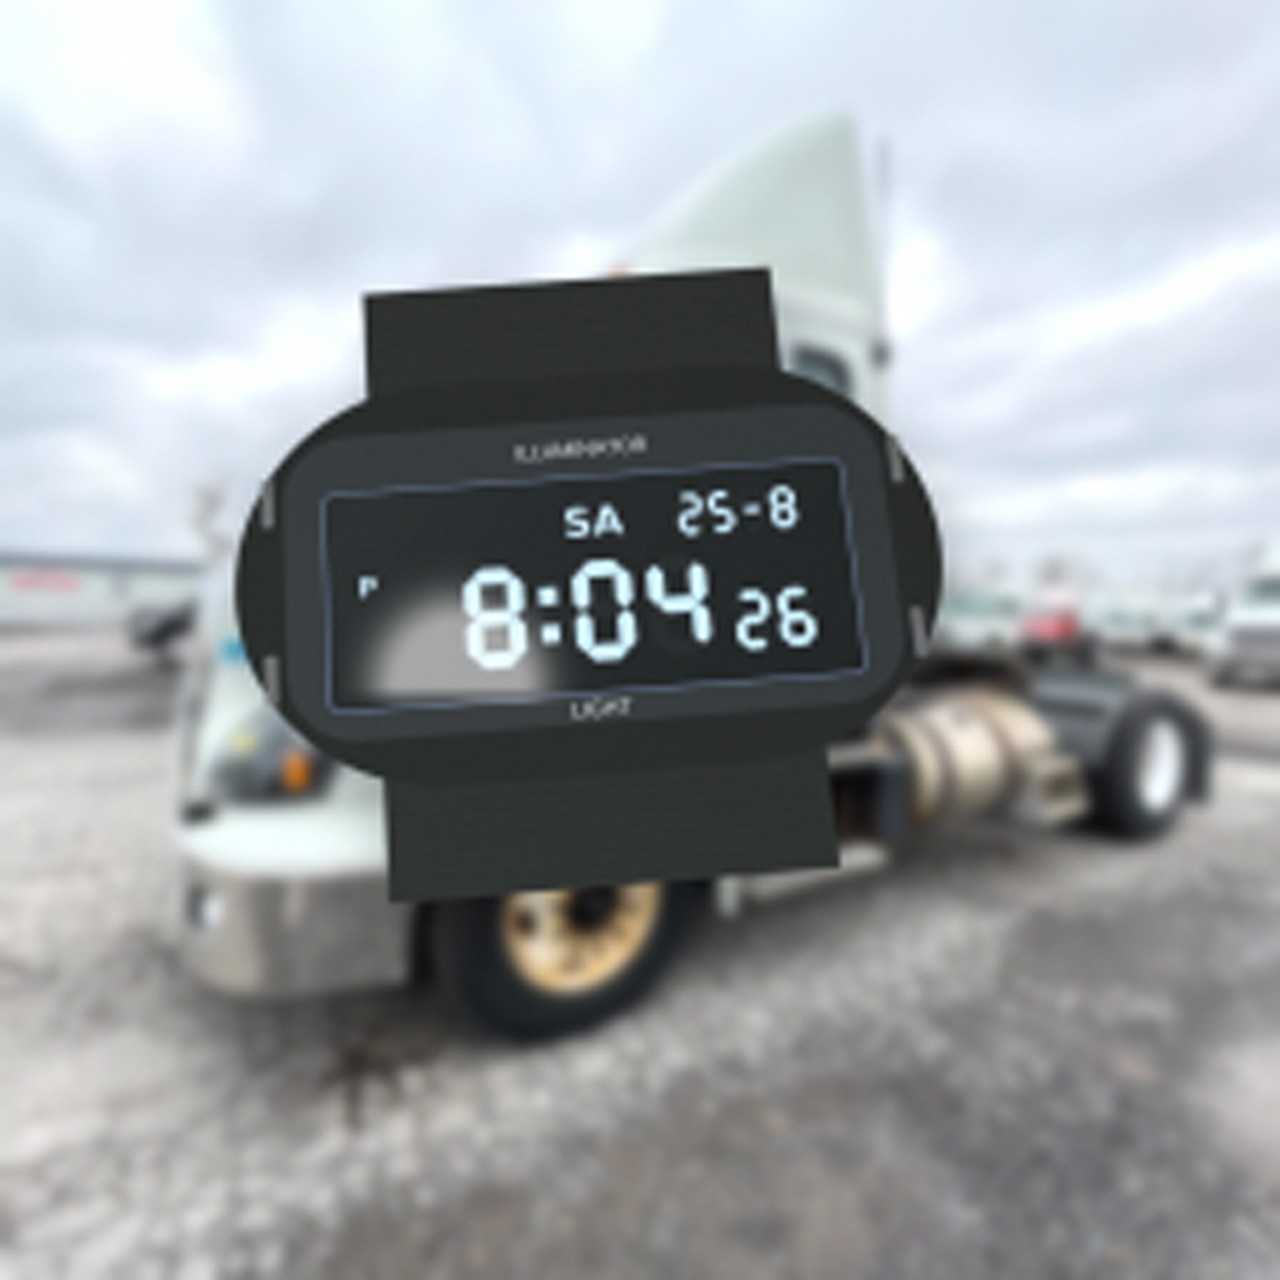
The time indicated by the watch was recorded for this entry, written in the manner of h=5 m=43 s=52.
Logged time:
h=8 m=4 s=26
